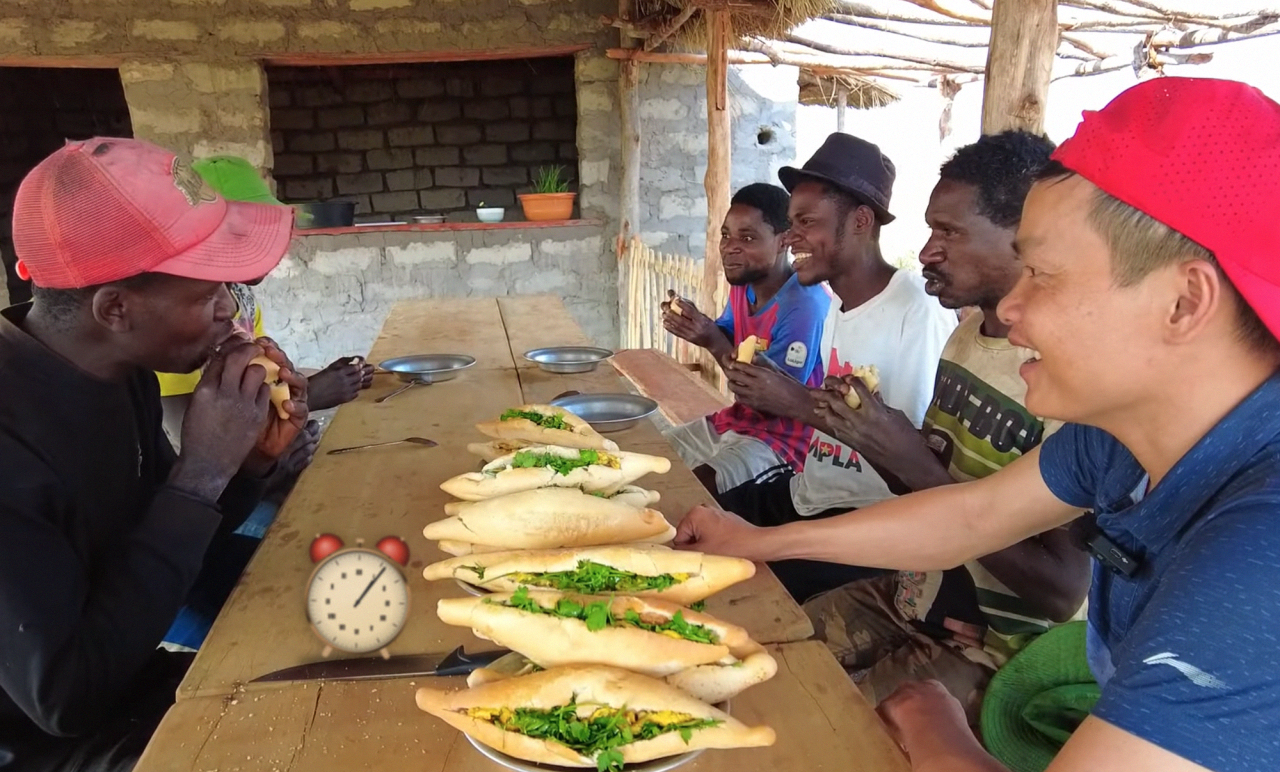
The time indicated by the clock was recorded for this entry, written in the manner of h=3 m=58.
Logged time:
h=1 m=6
